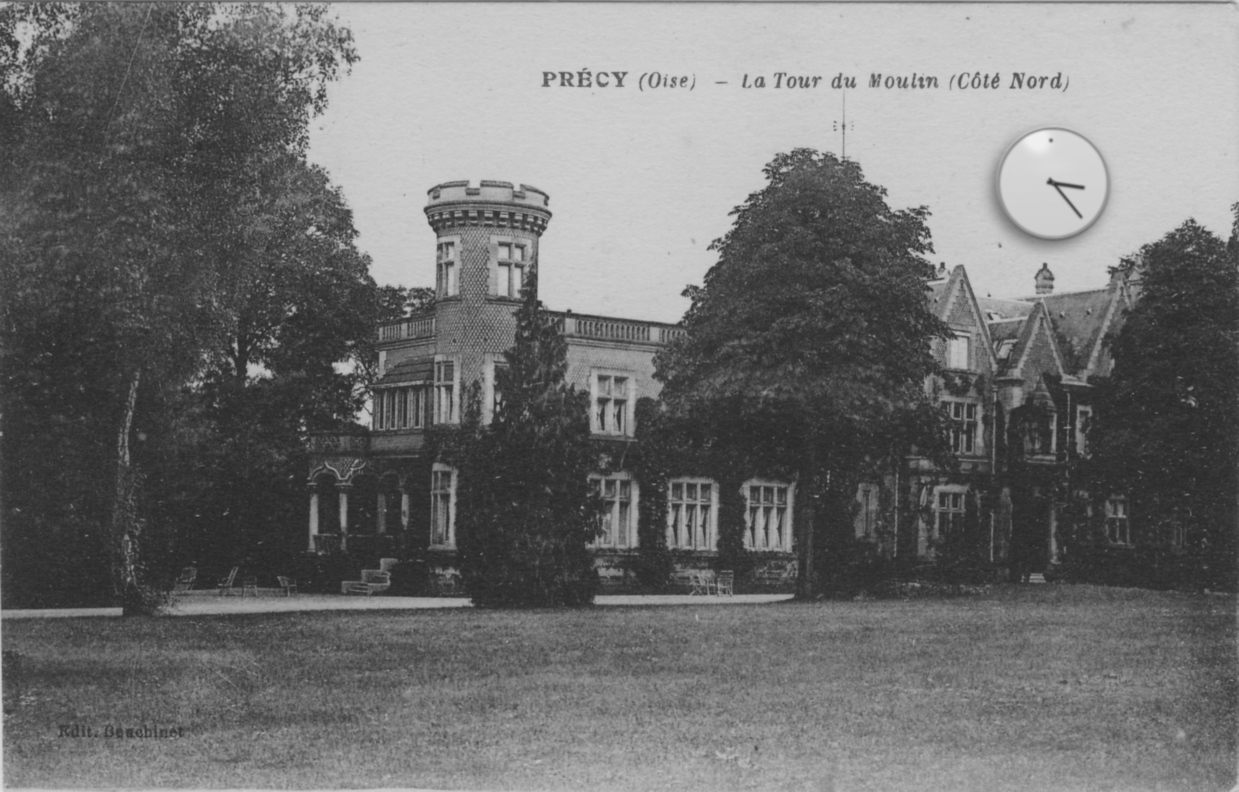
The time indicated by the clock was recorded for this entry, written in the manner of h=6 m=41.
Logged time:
h=3 m=24
